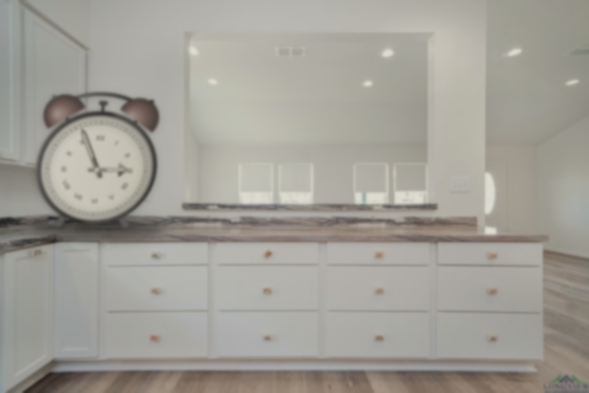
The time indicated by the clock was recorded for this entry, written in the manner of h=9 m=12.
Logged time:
h=2 m=56
